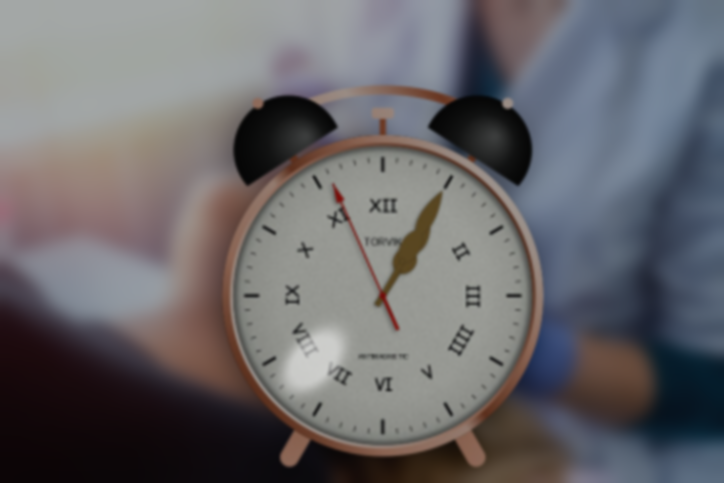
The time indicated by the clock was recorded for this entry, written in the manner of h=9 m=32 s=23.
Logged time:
h=1 m=4 s=56
